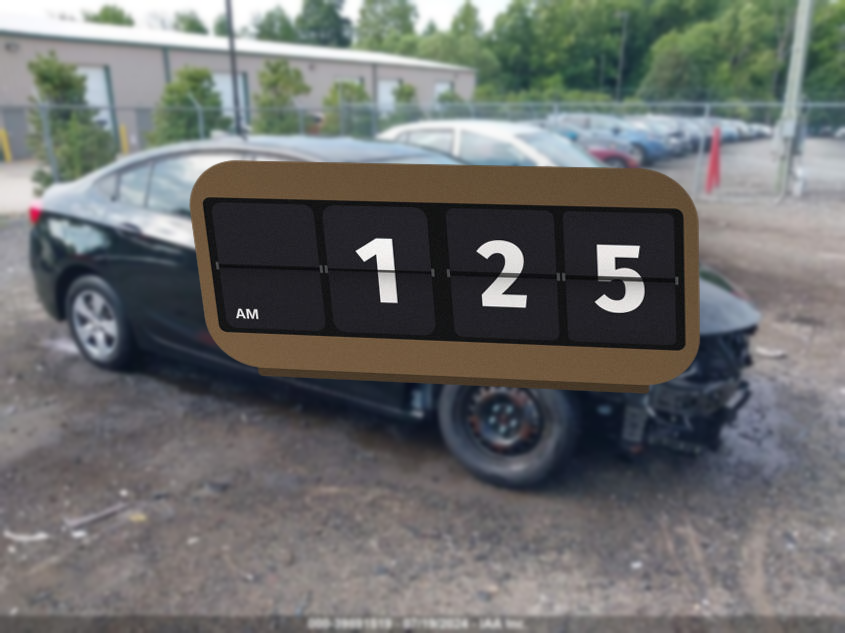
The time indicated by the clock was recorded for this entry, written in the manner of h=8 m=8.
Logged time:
h=1 m=25
